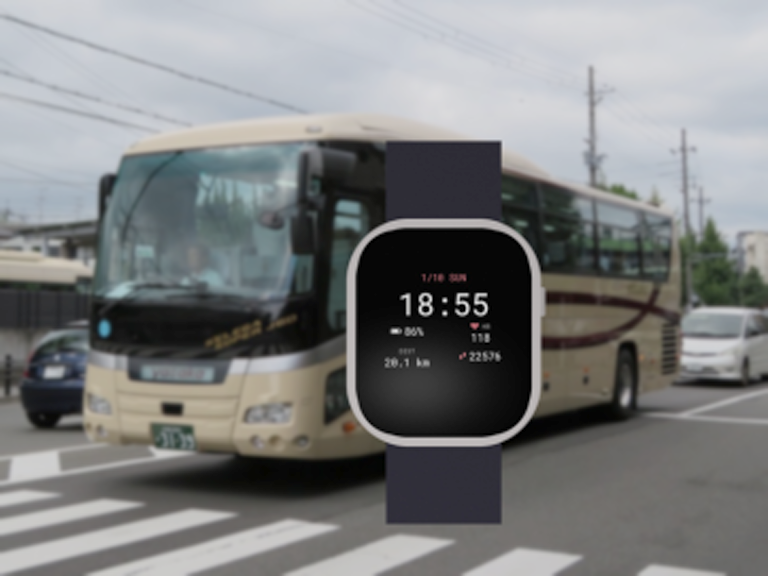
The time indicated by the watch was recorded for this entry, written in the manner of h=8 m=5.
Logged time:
h=18 m=55
